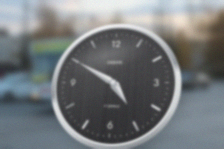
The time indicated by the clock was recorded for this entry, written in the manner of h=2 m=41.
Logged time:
h=4 m=50
